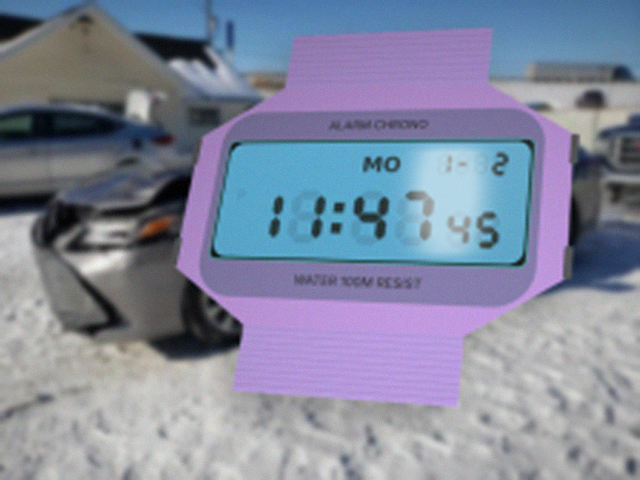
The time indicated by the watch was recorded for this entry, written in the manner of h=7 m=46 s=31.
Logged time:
h=11 m=47 s=45
